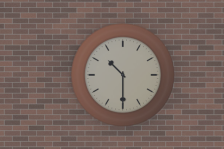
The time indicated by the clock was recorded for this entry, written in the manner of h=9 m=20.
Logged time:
h=10 m=30
